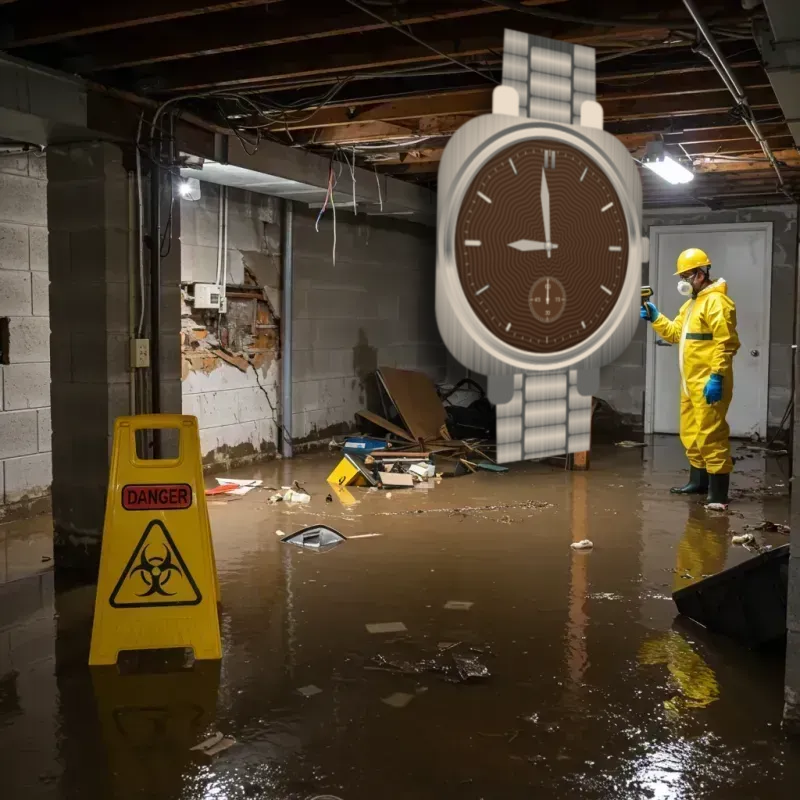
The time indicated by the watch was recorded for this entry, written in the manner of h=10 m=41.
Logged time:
h=8 m=59
